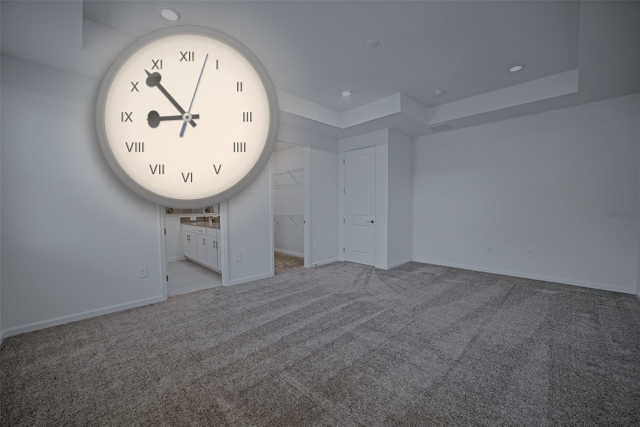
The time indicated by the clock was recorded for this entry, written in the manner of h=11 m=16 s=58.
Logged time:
h=8 m=53 s=3
